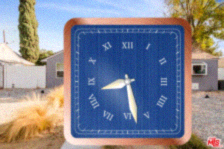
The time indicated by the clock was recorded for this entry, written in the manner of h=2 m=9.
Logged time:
h=8 m=28
